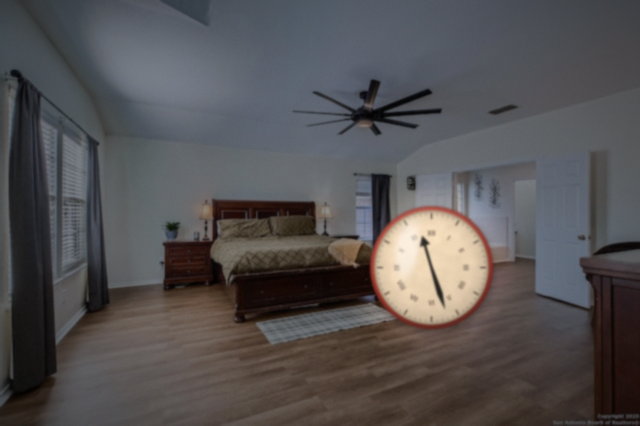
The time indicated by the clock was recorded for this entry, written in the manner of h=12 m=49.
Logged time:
h=11 m=27
